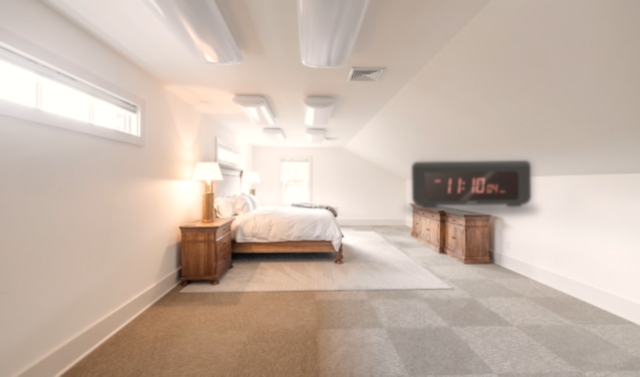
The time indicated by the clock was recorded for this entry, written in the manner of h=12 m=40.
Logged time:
h=11 m=10
